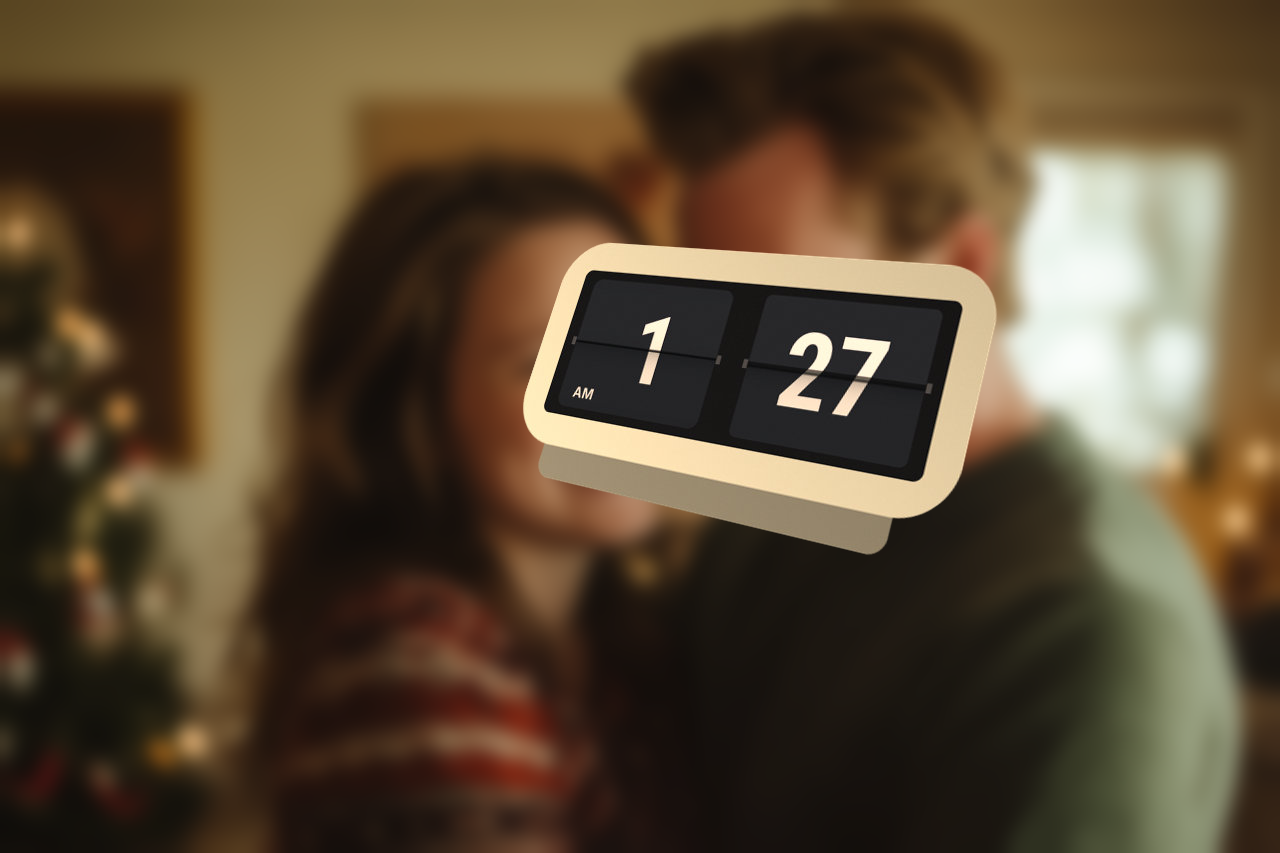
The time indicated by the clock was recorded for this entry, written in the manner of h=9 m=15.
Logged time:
h=1 m=27
